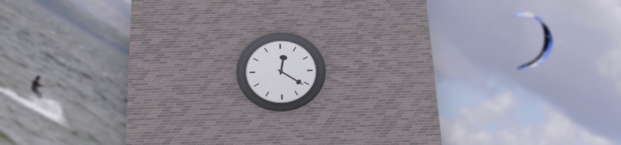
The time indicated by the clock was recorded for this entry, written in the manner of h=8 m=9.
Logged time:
h=12 m=21
